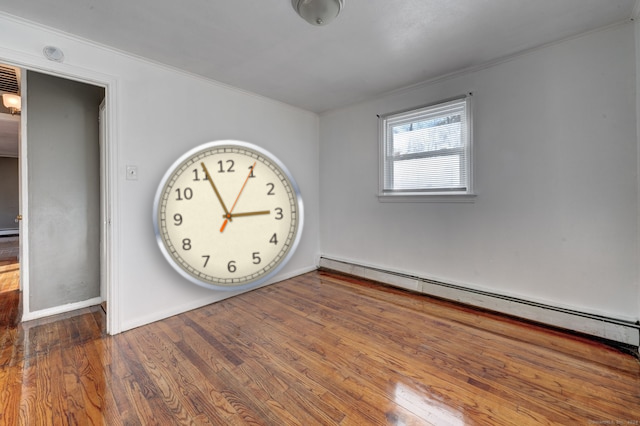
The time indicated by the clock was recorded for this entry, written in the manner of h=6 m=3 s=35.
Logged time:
h=2 m=56 s=5
